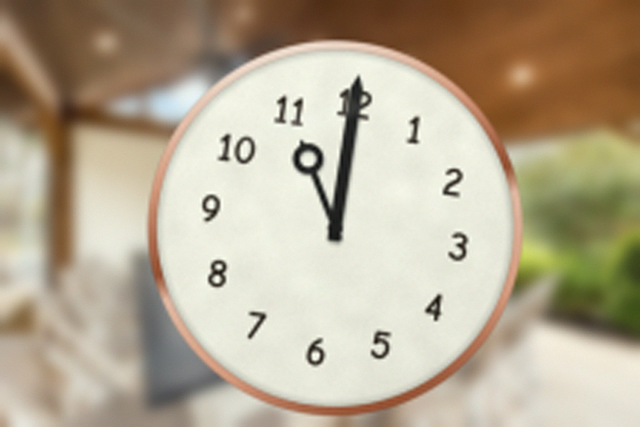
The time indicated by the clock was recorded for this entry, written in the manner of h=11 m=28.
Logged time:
h=11 m=0
